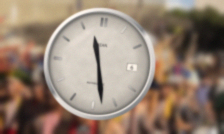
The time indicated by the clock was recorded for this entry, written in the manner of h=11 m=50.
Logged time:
h=11 m=28
